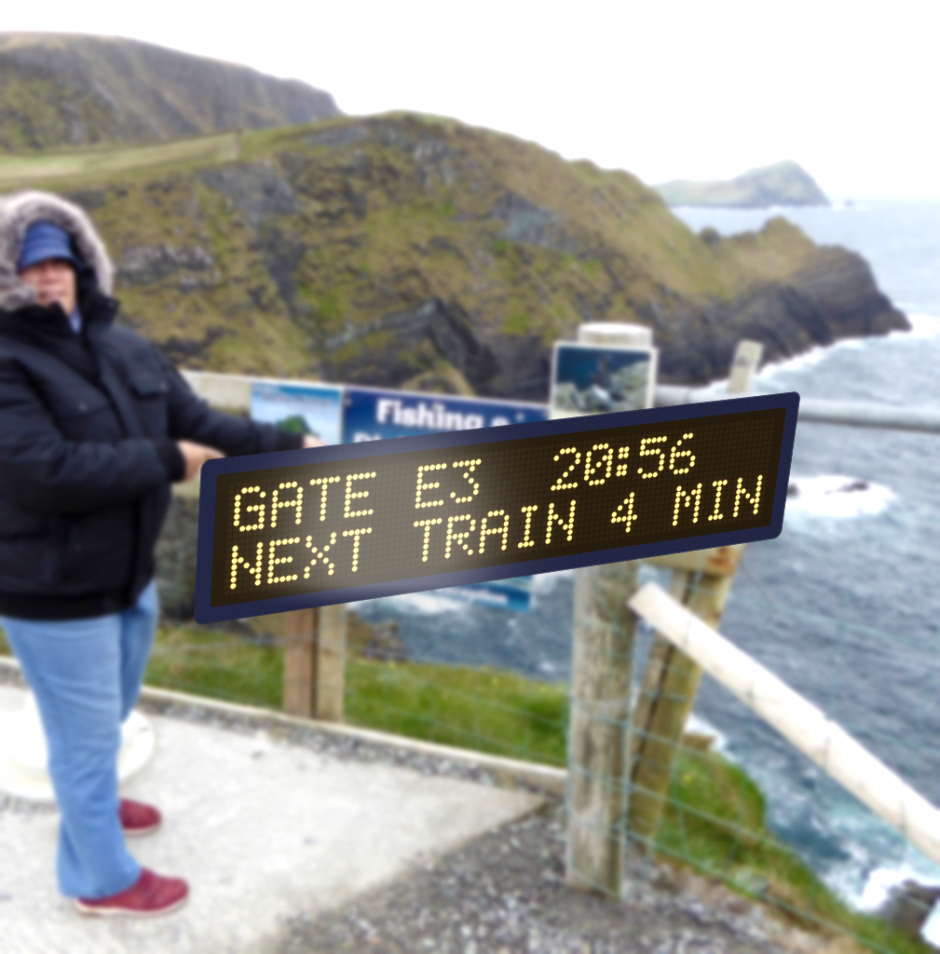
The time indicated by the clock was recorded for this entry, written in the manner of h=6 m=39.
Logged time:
h=20 m=56
